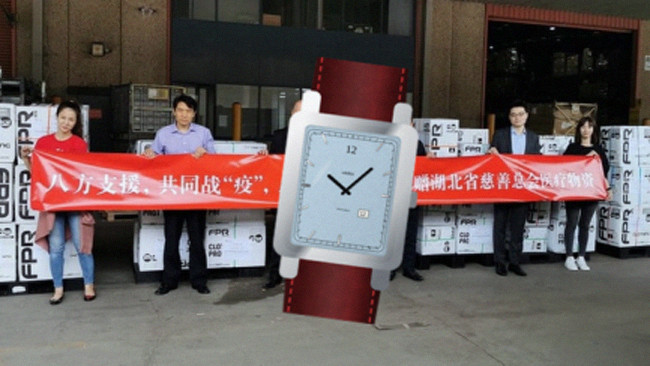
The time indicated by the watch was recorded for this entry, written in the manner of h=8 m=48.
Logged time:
h=10 m=7
